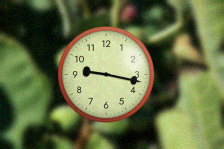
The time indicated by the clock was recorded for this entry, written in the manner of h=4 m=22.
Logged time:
h=9 m=17
